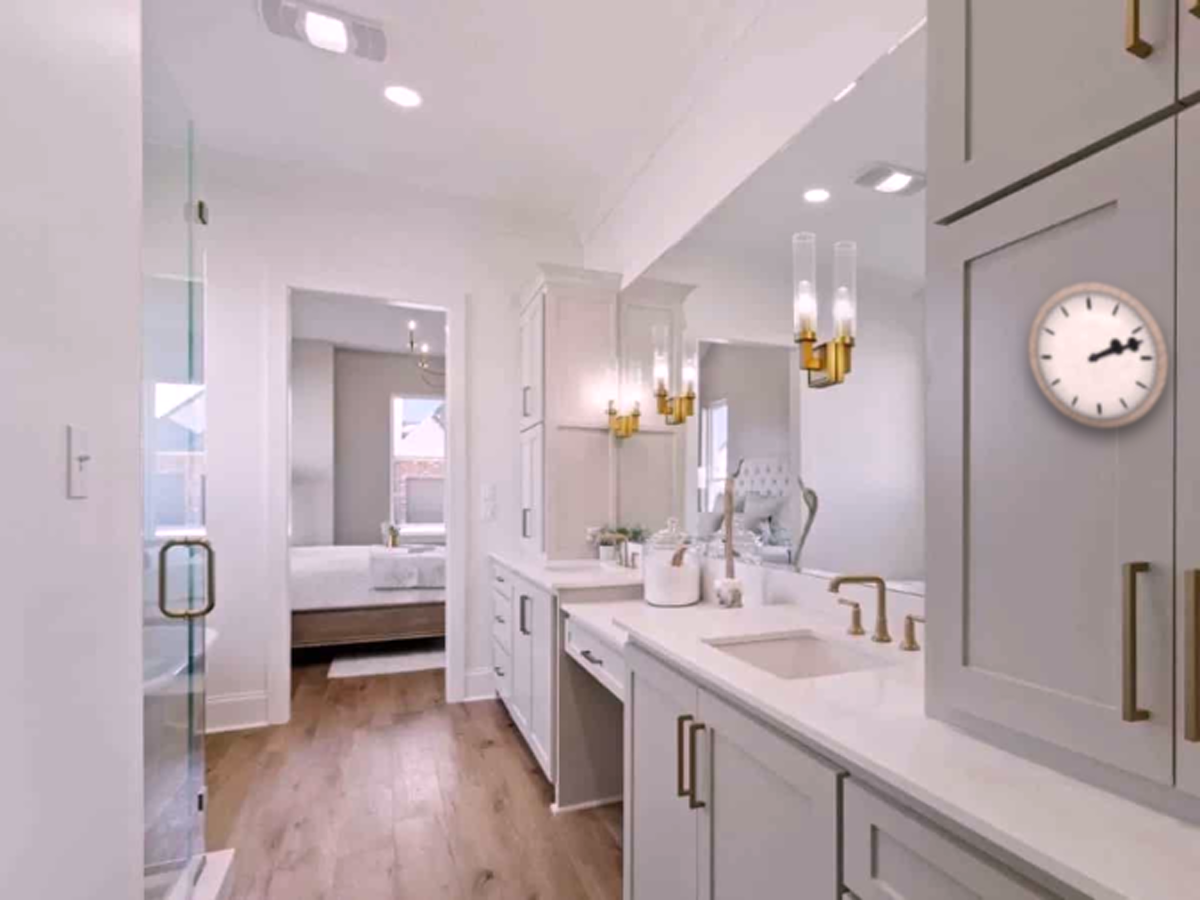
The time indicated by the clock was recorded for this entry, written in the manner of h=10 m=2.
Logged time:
h=2 m=12
